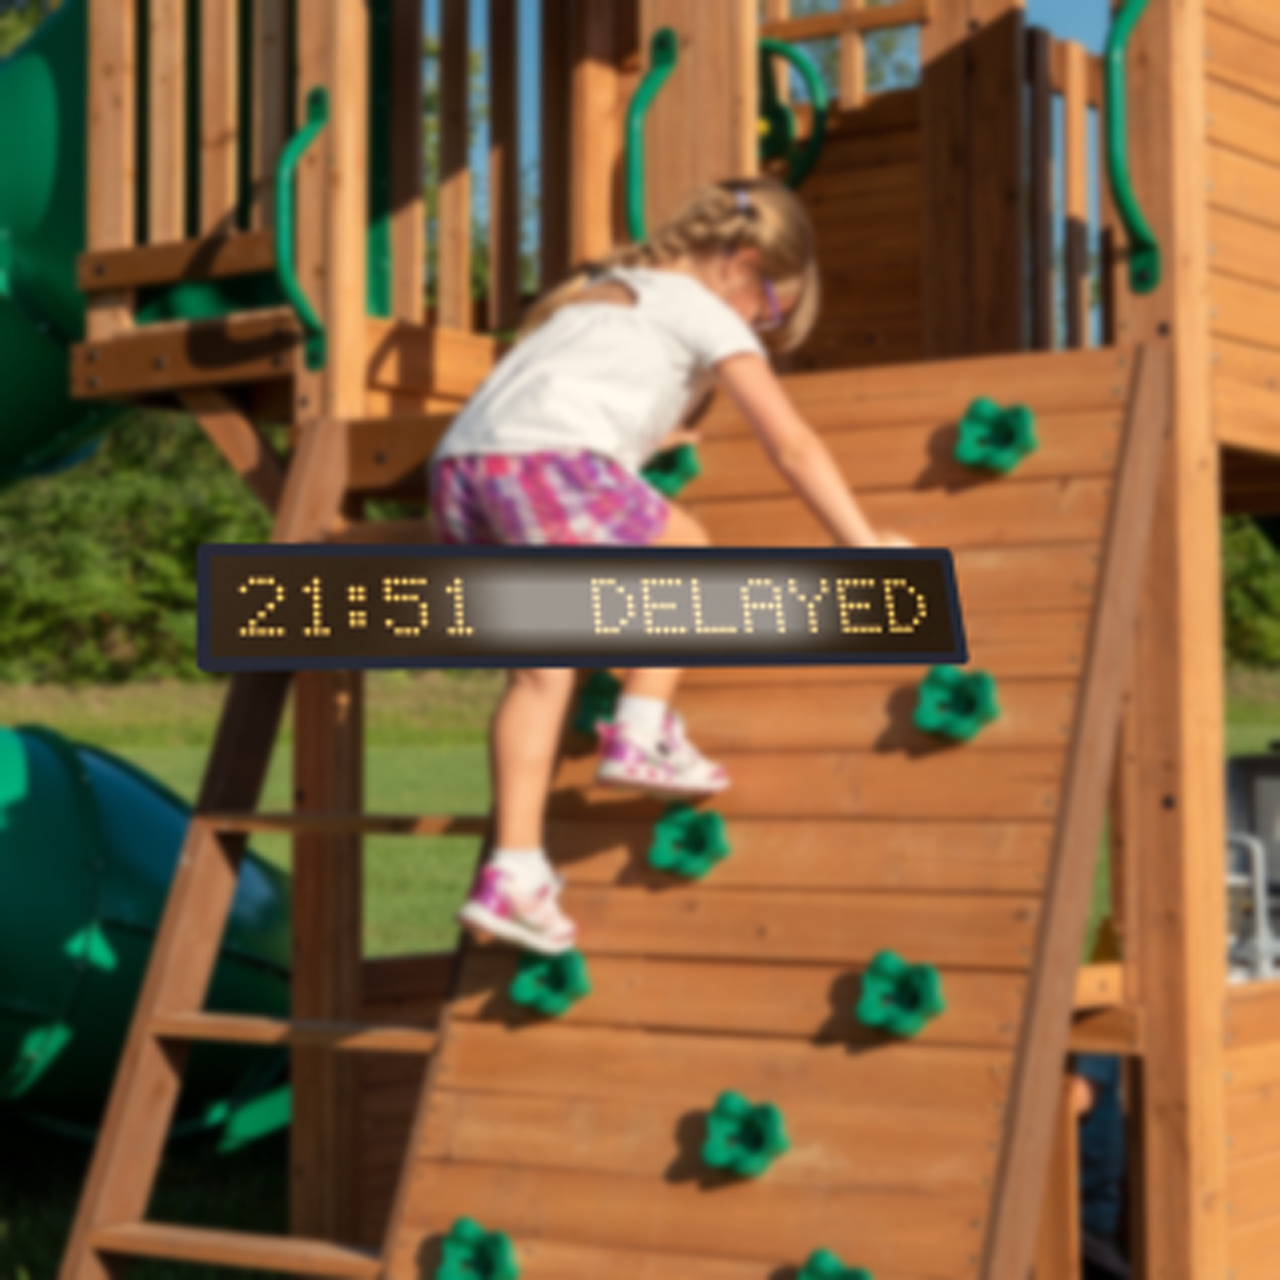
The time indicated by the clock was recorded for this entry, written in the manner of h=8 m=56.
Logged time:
h=21 m=51
